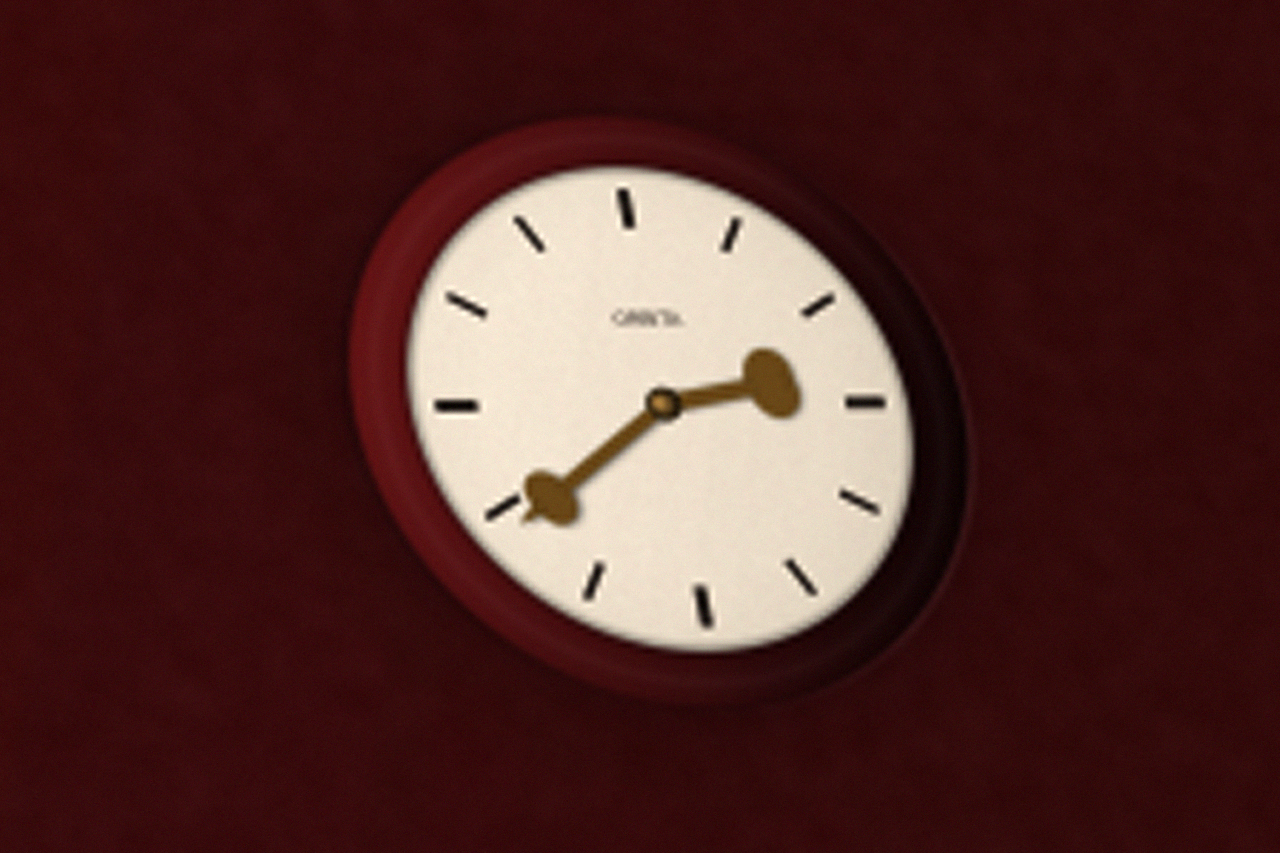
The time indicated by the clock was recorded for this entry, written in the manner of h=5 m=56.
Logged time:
h=2 m=39
